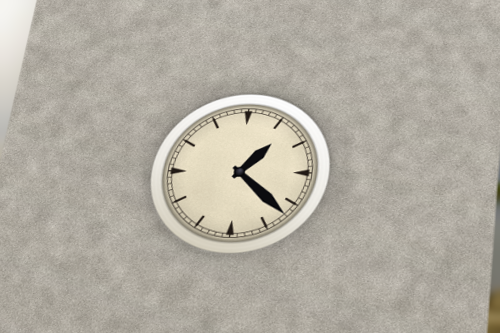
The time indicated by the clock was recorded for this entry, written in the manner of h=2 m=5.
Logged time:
h=1 m=22
